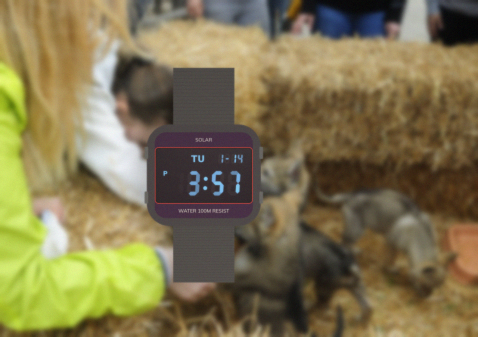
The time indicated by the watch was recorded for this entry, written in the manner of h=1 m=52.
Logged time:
h=3 m=57
